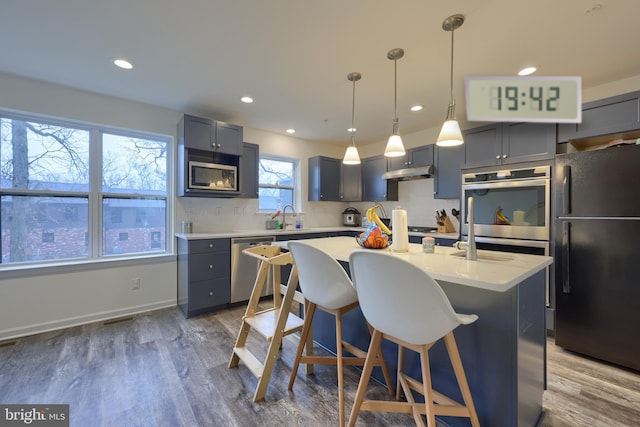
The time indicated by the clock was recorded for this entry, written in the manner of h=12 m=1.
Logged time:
h=19 m=42
